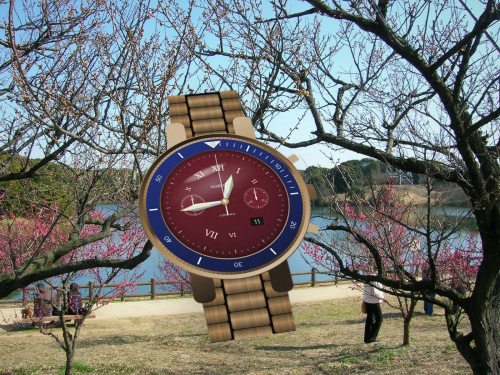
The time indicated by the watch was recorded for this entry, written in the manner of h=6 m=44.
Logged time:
h=12 m=44
